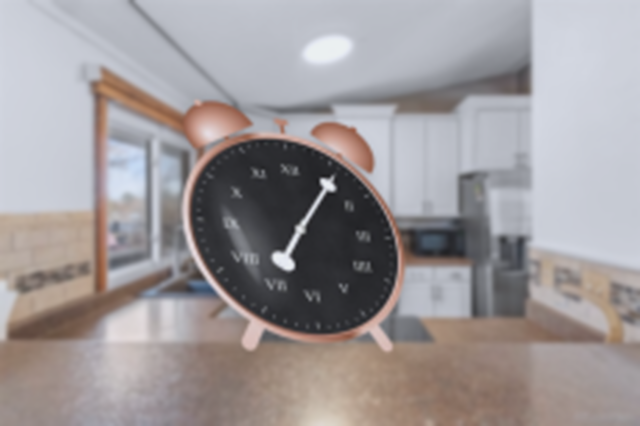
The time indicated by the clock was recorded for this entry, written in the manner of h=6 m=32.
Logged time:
h=7 m=6
